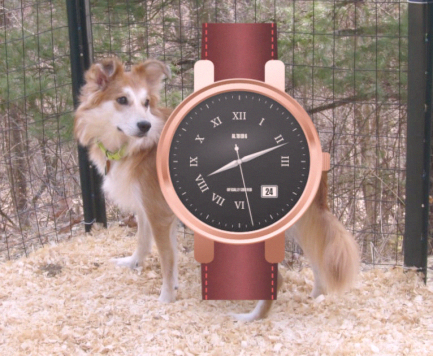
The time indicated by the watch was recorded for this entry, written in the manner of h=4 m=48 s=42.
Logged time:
h=8 m=11 s=28
